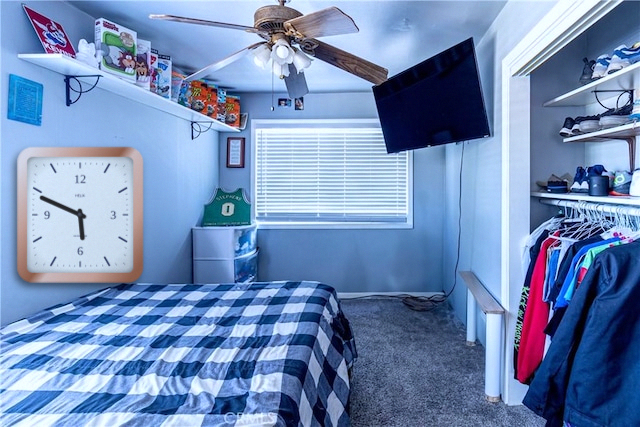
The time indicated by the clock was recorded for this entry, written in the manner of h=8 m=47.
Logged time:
h=5 m=49
